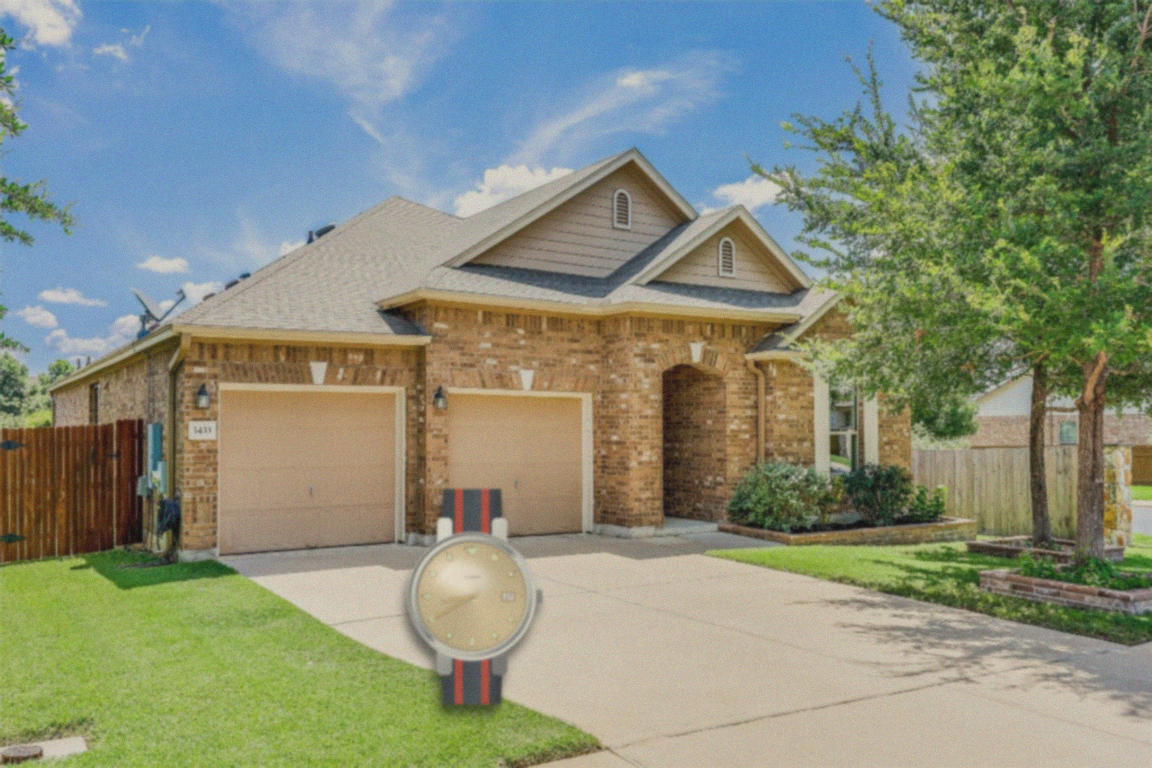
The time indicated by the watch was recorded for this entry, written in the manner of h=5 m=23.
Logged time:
h=8 m=40
